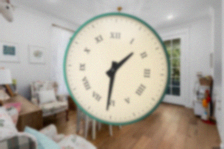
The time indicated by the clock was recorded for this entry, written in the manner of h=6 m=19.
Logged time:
h=1 m=31
